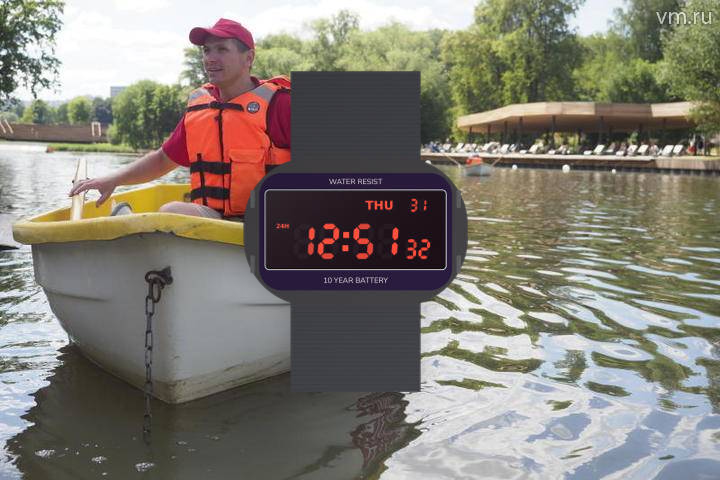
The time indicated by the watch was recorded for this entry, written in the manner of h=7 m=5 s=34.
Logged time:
h=12 m=51 s=32
